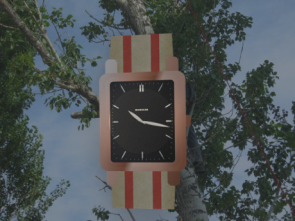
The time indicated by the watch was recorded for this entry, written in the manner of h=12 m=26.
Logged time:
h=10 m=17
